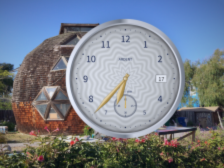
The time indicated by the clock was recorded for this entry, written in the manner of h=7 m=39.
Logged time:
h=6 m=37
